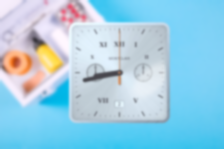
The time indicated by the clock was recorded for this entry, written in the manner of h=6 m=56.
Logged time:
h=8 m=43
